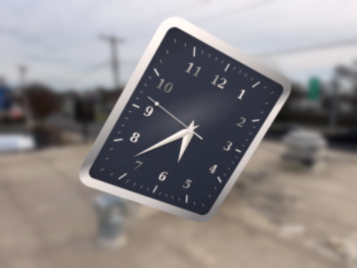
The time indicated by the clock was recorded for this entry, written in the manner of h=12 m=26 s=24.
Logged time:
h=5 m=36 s=47
